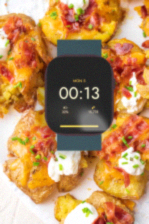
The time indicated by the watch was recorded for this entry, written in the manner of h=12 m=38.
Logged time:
h=0 m=13
